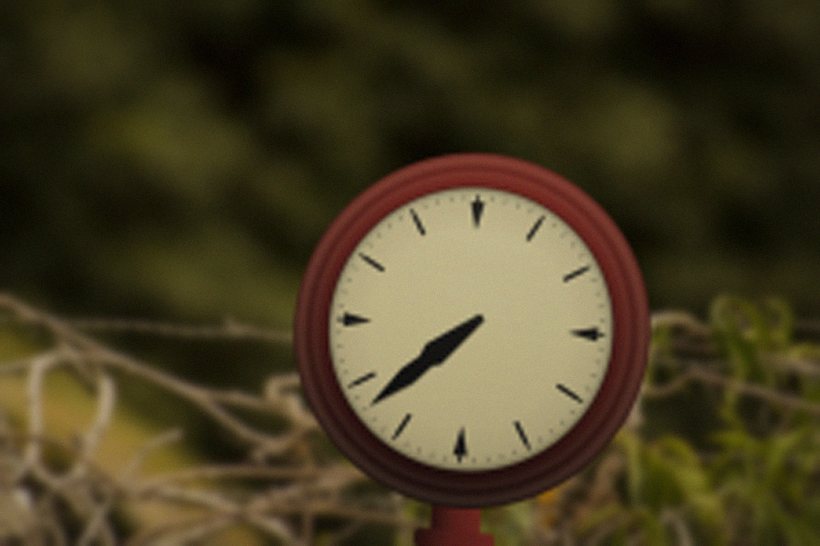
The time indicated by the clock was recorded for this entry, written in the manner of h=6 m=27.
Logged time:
h=7 m=38
